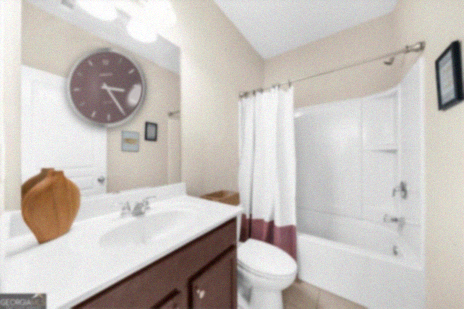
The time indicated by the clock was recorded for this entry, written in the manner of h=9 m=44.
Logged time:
h=3 m=25
